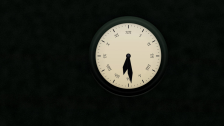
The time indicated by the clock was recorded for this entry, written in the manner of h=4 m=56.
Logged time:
h=6 m=29
